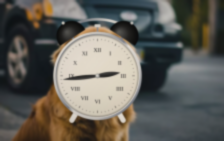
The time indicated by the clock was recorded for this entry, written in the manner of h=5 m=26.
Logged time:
h=2 m=44
